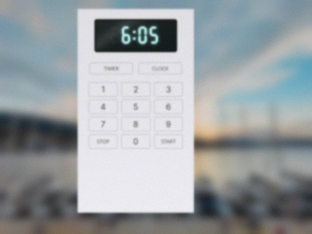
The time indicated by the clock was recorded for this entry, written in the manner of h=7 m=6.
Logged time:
h=6 m=5
